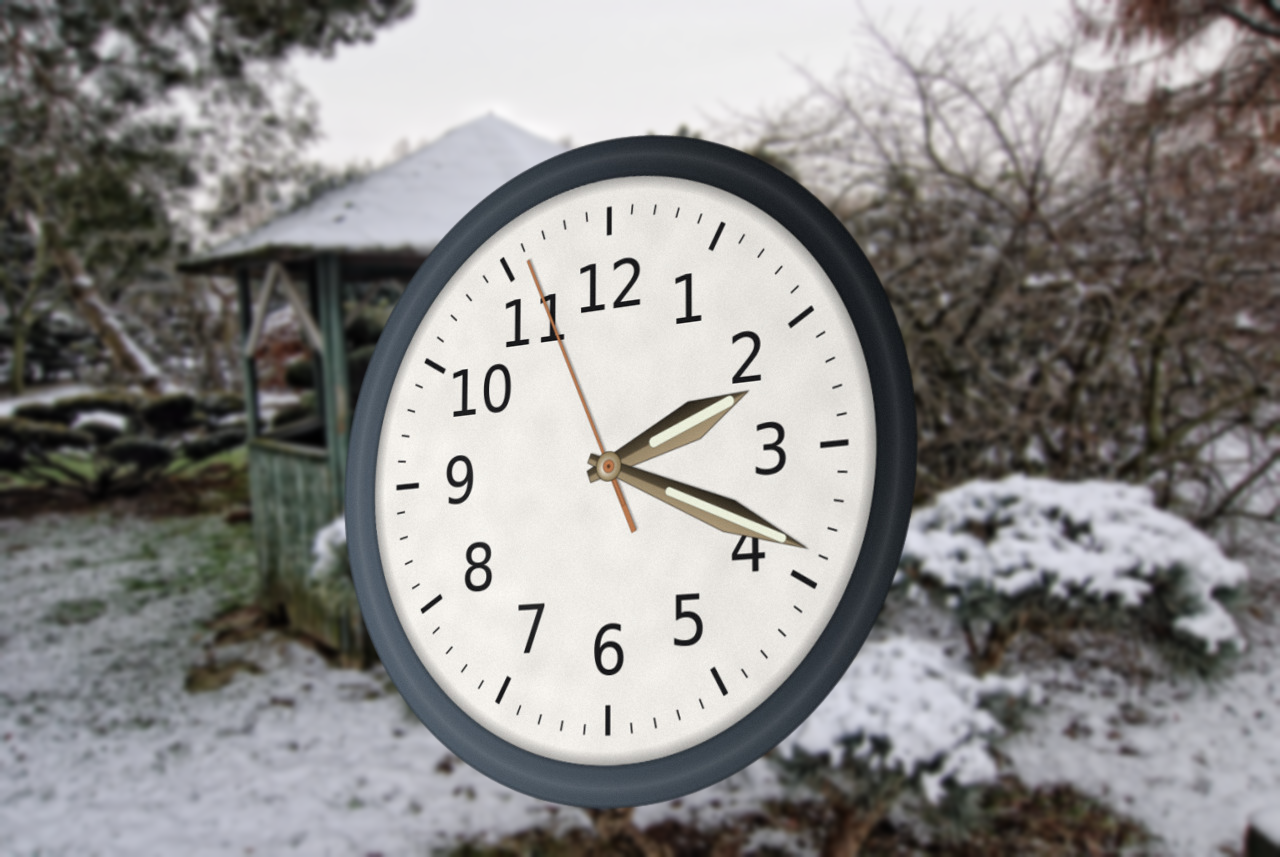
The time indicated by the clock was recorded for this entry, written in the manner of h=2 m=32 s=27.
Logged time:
h=2 m=18 s=56
